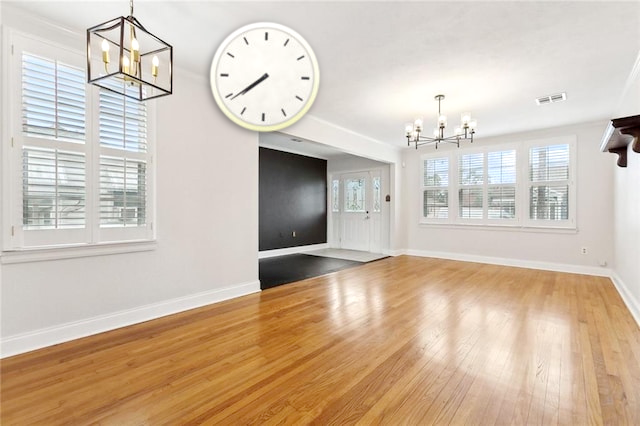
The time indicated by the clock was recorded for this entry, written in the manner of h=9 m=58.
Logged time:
h=7 m=39
